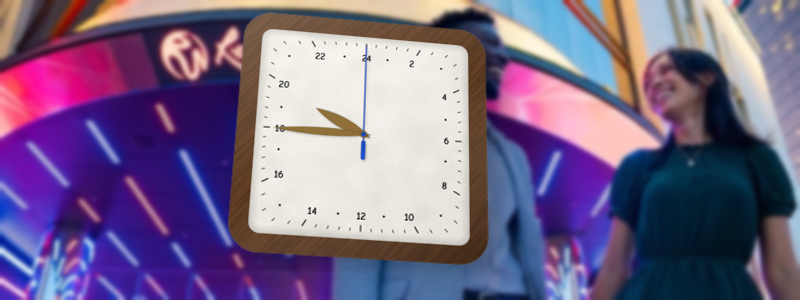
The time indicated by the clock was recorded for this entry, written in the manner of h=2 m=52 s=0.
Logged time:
h=19 m=45 s=0
